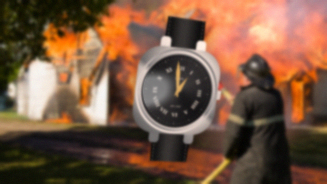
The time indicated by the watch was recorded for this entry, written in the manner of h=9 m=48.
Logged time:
h=12 m=59
